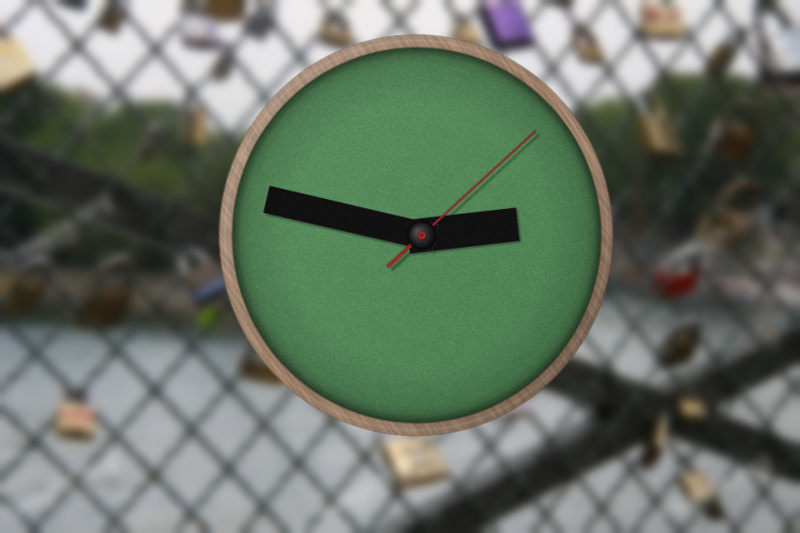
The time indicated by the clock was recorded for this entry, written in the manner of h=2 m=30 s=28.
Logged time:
h=2 m=47 s=8
